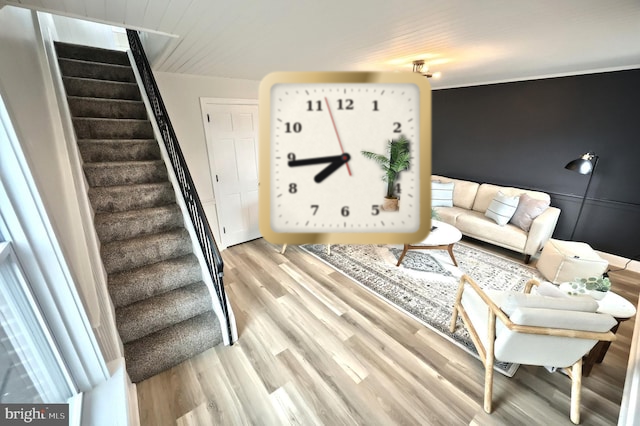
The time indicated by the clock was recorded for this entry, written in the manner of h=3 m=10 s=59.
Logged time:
h=7 m=43 s=57
